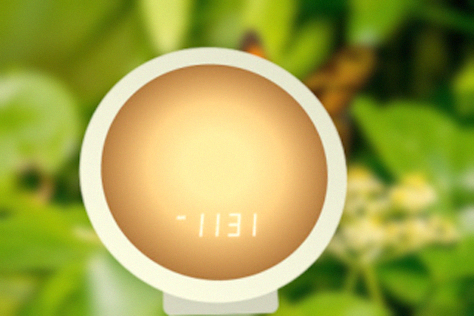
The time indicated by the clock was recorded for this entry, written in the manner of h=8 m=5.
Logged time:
h=11 m=31
